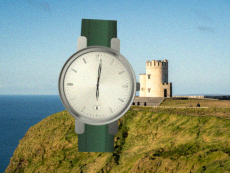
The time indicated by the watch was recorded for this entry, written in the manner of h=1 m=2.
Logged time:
h=6 m=1
